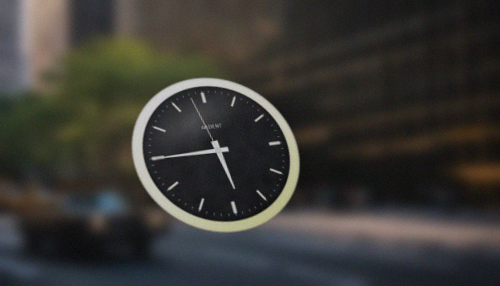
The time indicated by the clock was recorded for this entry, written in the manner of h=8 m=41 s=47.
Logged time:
h=5 m=44 s=58
